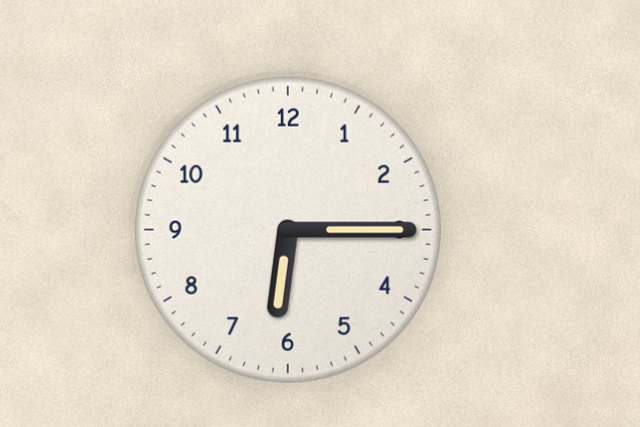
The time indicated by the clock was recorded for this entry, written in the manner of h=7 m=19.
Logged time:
h=6 m=15
